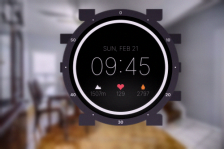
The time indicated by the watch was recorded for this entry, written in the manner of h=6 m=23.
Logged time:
h=9 m=45
